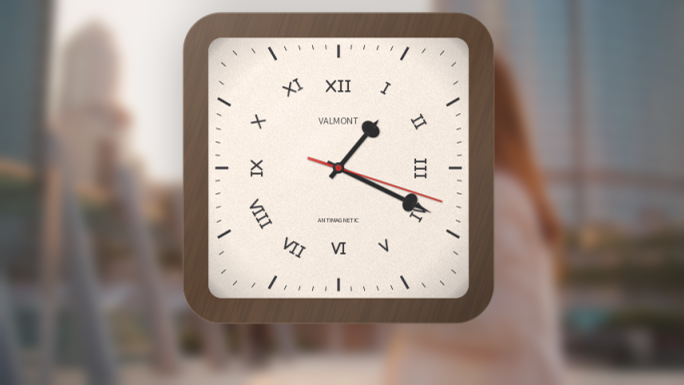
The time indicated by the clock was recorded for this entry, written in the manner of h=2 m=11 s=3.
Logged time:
h=1 m=19 s=18
